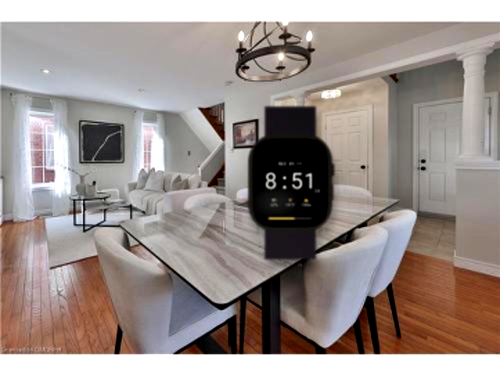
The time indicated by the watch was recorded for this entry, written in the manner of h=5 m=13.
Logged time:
h=8 m=51
